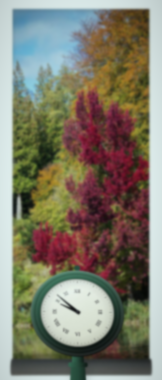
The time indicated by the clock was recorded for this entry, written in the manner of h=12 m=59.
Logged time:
h=9 m=52
